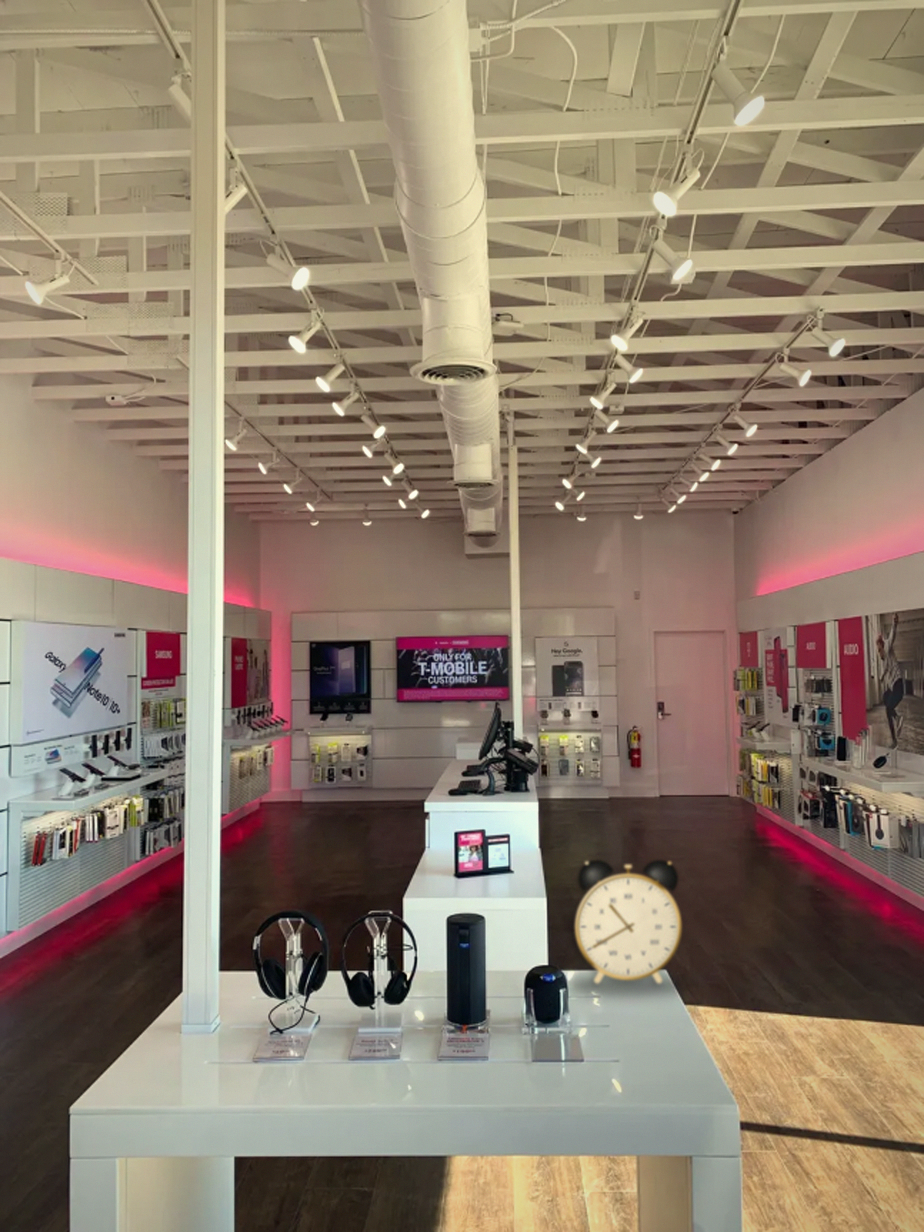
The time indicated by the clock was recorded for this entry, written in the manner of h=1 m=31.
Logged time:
h=10 m=40
